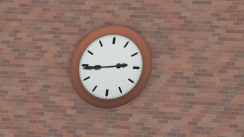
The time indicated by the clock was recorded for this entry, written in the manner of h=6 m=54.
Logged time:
h=2 m=44
